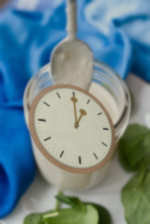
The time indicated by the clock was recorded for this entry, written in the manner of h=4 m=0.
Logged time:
h=1 m=0
